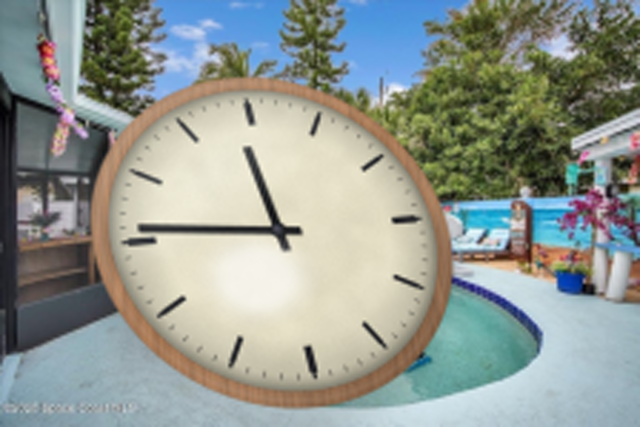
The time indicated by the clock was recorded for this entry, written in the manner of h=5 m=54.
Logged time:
h=11 m=46
